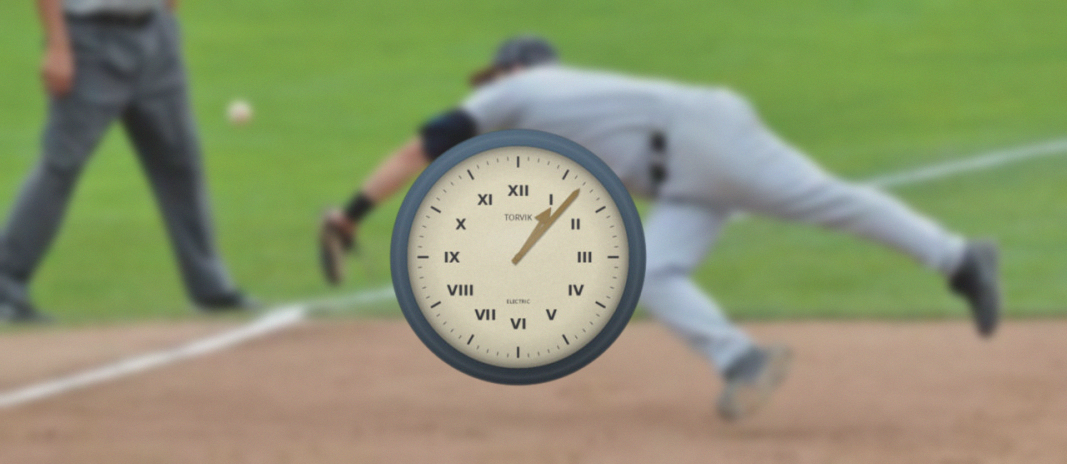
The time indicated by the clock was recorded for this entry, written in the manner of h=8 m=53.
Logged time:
h=1 m=7
